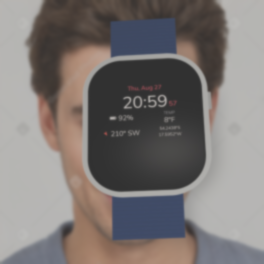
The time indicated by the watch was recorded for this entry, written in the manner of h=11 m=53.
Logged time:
h=20 m=59
